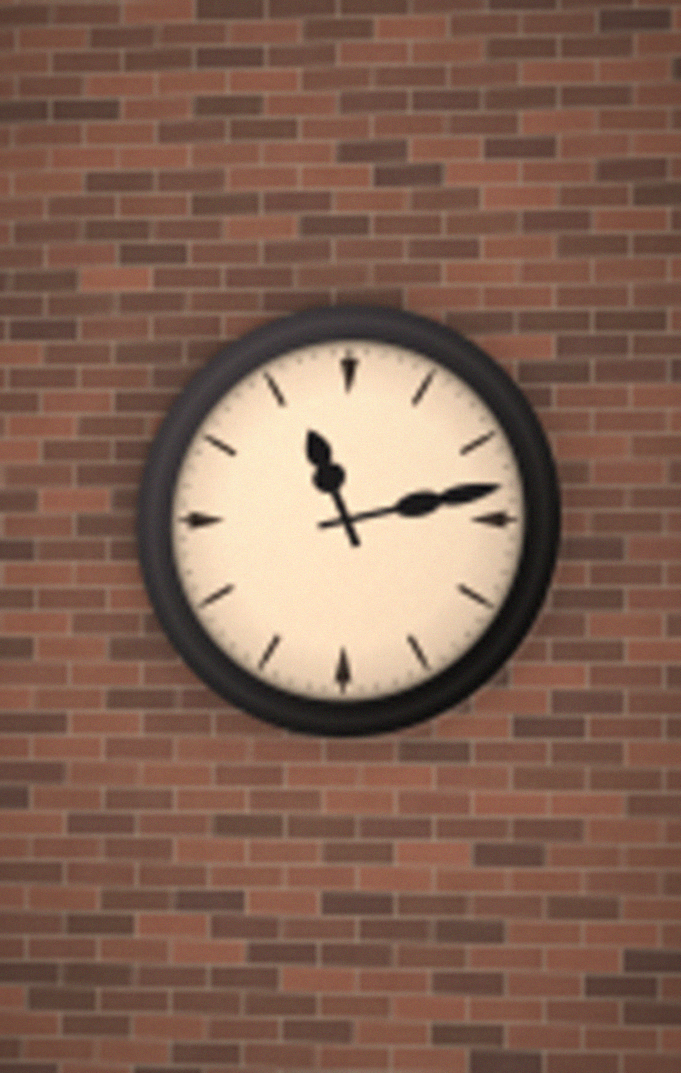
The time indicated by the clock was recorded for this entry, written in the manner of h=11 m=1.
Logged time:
h=11 m=13
